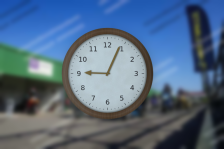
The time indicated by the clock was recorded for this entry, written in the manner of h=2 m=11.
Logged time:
h=9 m=4
